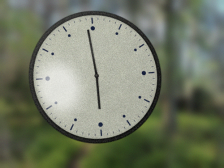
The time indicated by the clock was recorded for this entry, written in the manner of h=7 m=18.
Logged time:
h=5 m=59
